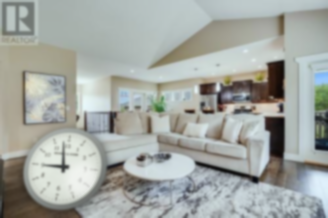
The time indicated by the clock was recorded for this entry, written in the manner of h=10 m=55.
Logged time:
h=8 m=58
